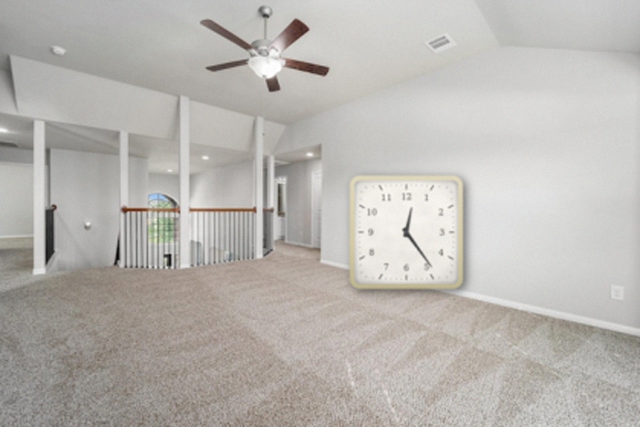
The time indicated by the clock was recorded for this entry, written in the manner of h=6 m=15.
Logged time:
h=12 m=24
